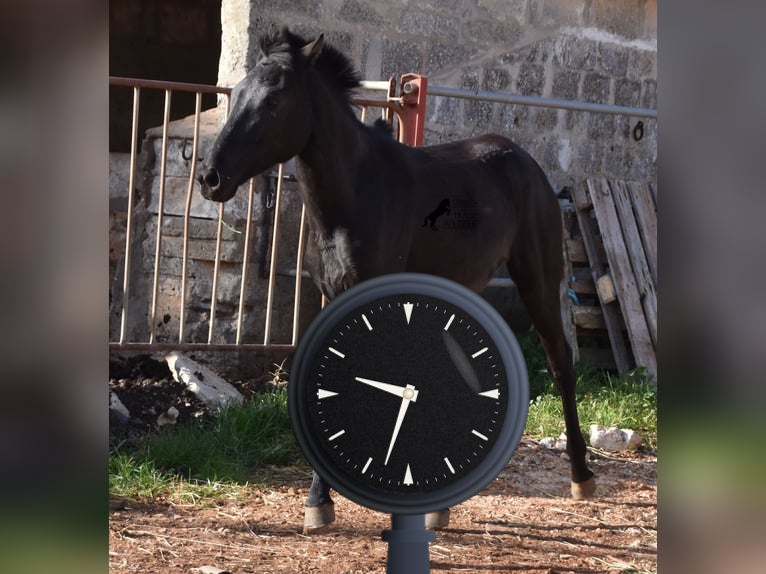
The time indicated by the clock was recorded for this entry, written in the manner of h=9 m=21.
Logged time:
h=9 m=33
